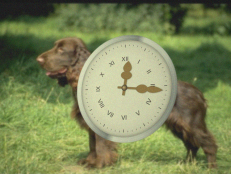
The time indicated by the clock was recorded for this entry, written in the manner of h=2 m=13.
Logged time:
h=12 m=16
